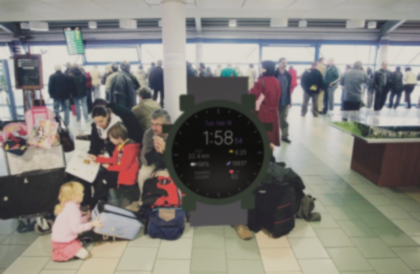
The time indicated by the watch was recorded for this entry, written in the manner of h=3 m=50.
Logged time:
h=1 m=58
